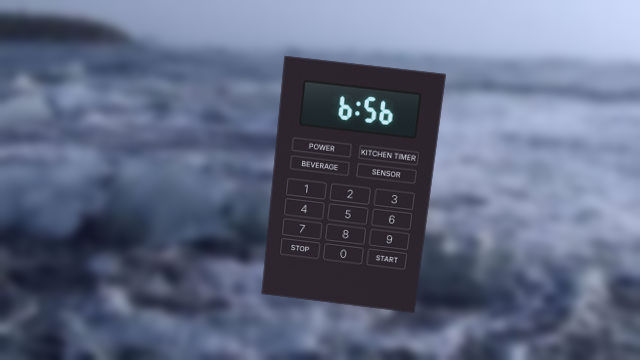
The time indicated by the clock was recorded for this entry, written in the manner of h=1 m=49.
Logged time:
h=6 m=56
